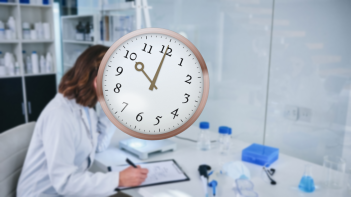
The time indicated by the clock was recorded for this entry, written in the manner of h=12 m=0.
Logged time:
h=10 m=0
